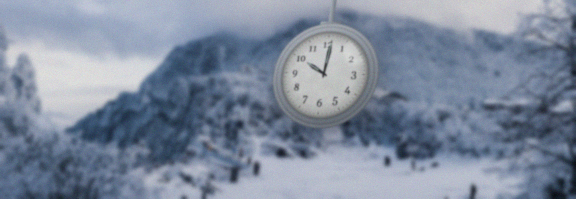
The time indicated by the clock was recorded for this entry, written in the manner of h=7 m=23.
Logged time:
h=10 m=1
